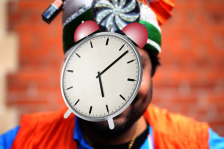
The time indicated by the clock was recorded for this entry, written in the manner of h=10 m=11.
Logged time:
h=5 m=7
